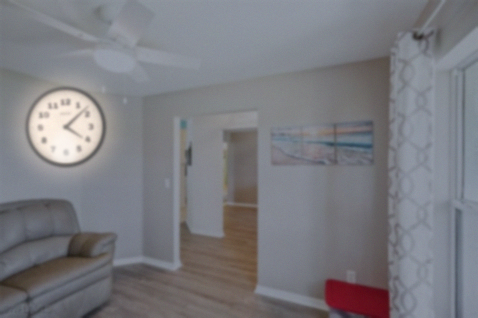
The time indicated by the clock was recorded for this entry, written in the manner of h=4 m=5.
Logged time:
h=4 m=8
